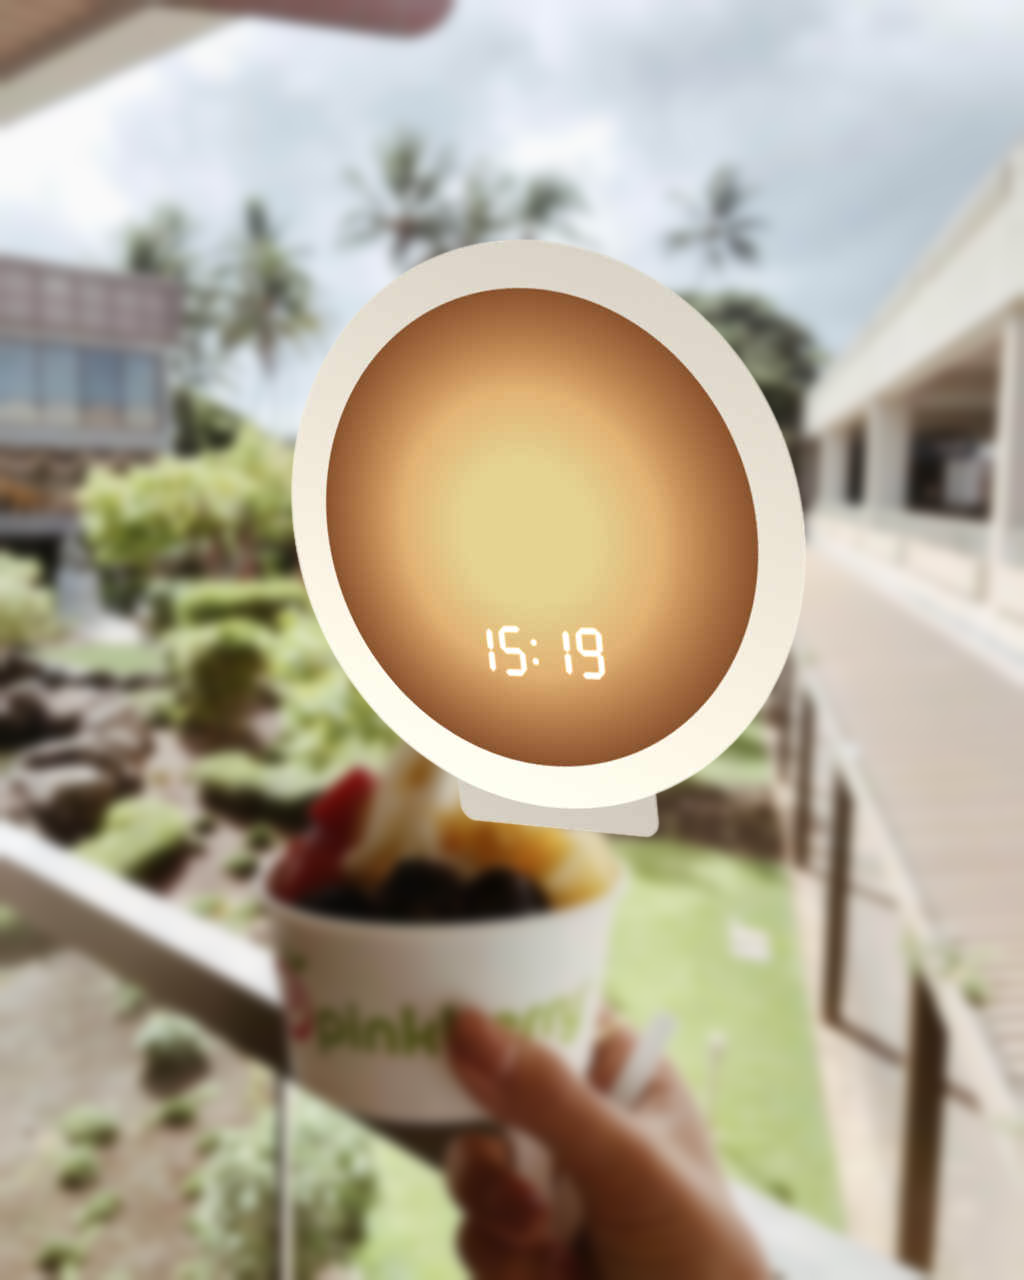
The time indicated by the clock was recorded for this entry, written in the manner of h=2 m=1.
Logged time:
h=15 m=19
